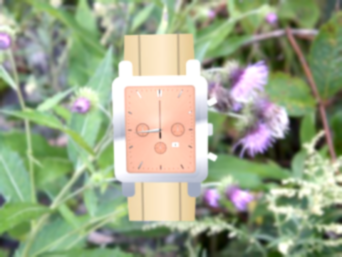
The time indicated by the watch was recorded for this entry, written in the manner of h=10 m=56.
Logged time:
h=8 m=44
